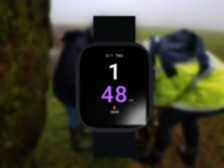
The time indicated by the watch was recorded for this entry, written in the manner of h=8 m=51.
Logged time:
h=1 m=48
